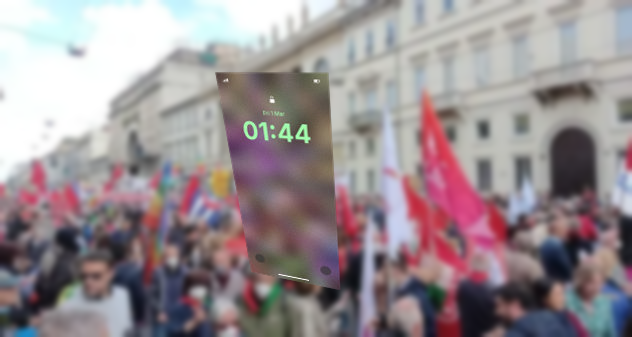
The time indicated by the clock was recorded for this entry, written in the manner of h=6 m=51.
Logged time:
h=1 m=44
